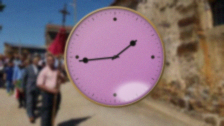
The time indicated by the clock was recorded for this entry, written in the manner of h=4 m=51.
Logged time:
h=1 m=44
